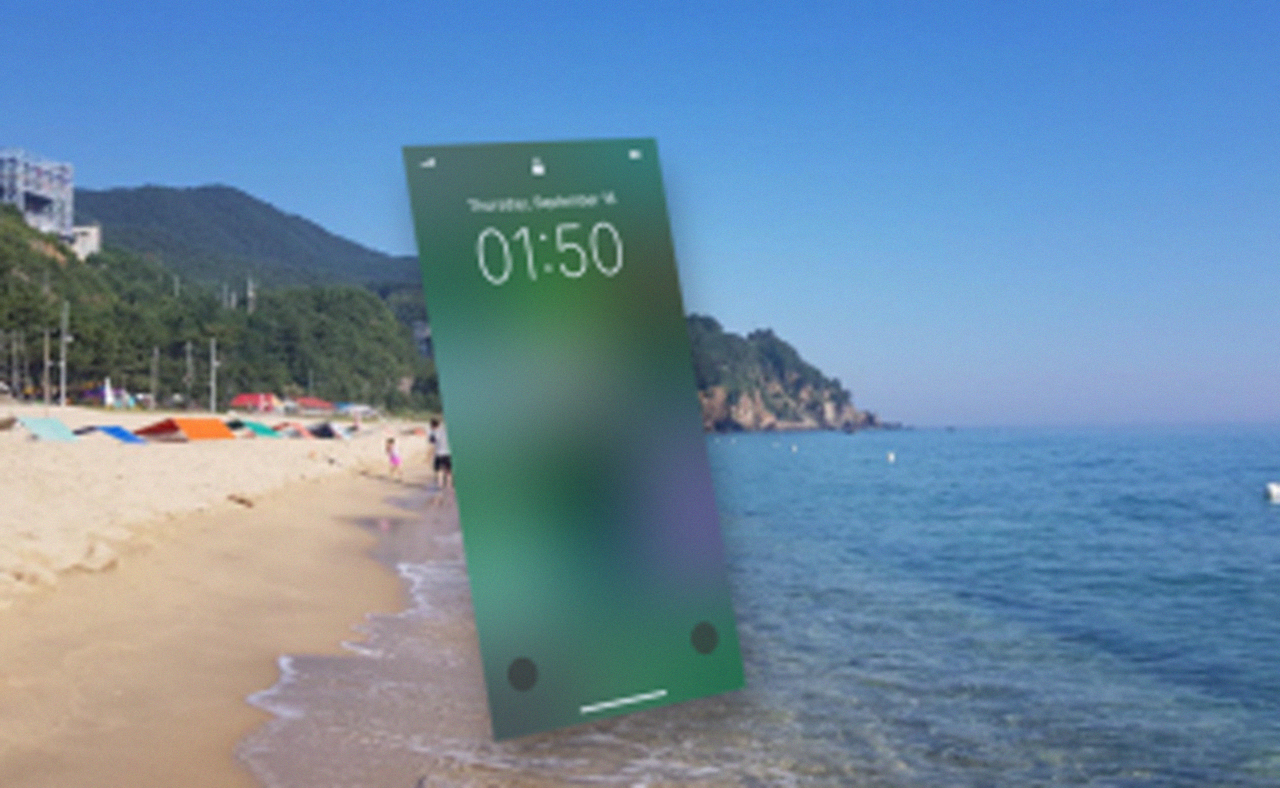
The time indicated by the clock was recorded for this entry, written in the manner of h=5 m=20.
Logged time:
h=1 m=50
